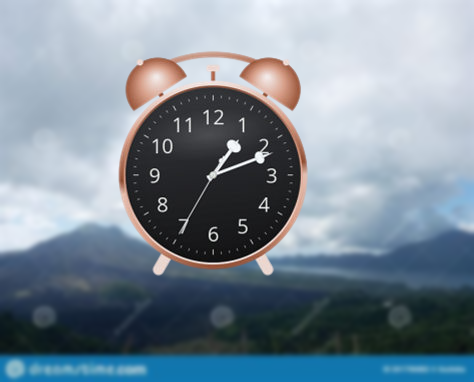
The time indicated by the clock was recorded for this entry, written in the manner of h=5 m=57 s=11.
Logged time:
h=1 m=11 s=35
